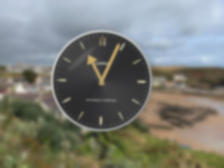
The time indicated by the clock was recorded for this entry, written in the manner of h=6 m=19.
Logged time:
h=11 m=4
